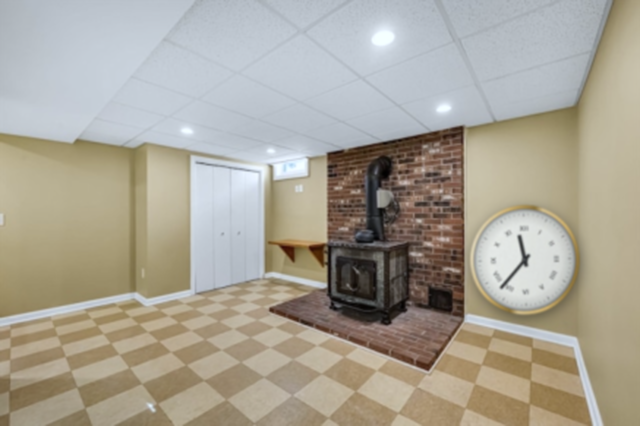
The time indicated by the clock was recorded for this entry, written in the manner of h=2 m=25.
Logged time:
h=11 m=37
